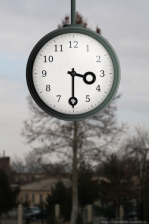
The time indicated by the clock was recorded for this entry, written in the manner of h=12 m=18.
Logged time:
h=3 m=30
